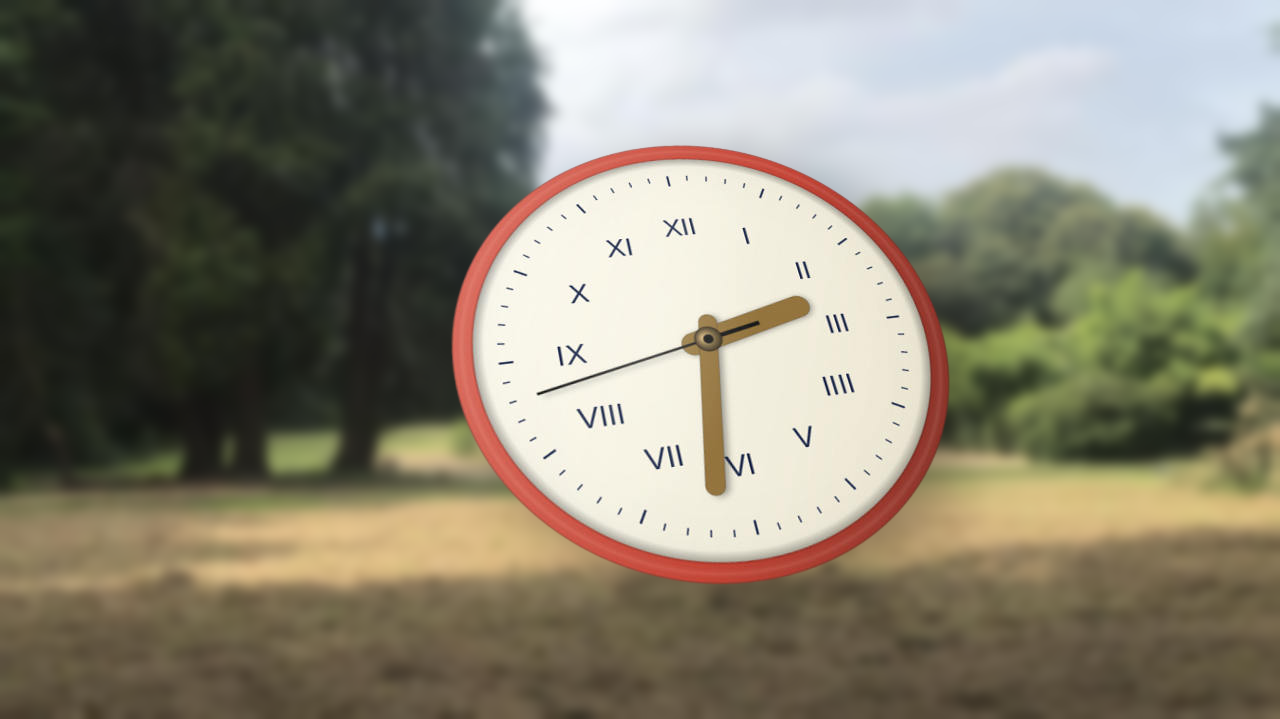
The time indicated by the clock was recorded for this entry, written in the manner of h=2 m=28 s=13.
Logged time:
h=2 m=31 s=43
